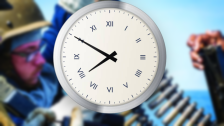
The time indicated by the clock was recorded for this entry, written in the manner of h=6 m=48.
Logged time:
h=7 m=50
